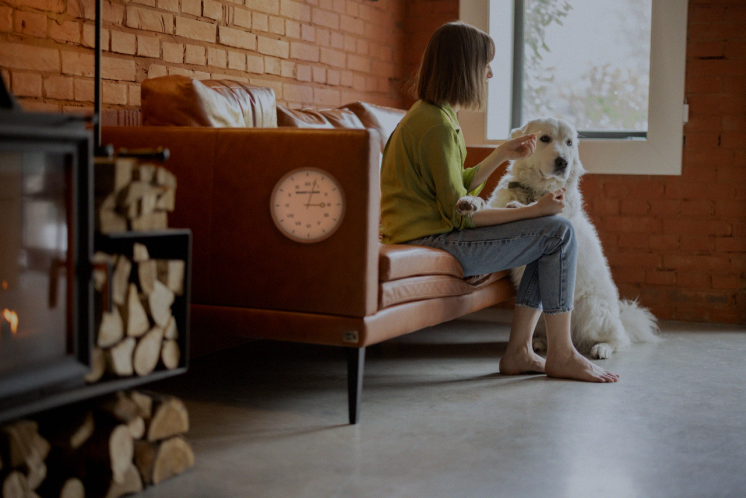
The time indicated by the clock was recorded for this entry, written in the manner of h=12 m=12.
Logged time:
h=3 m=3
